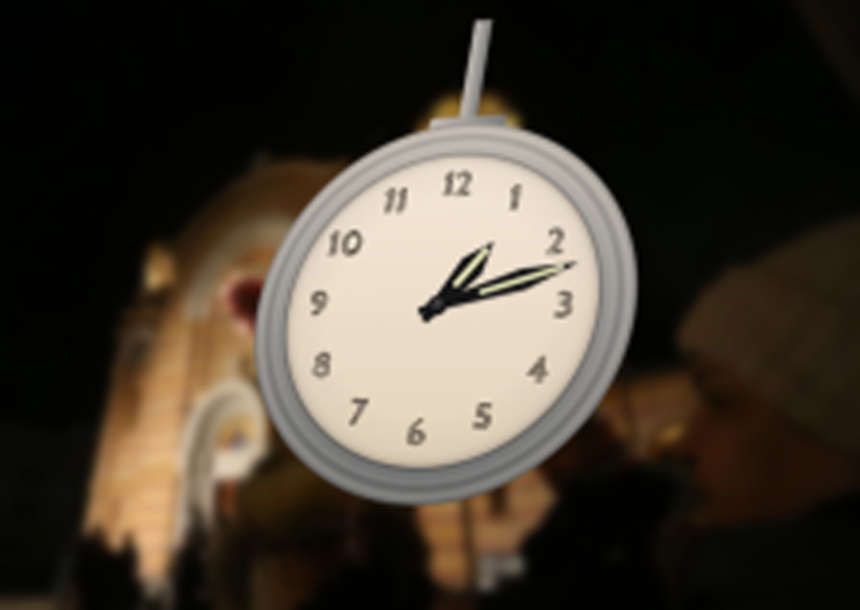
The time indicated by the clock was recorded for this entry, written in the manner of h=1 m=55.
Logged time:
h=1 m=12
